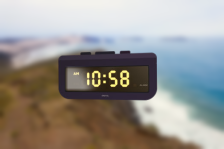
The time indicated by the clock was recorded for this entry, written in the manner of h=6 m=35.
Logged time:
h=10 m=58
